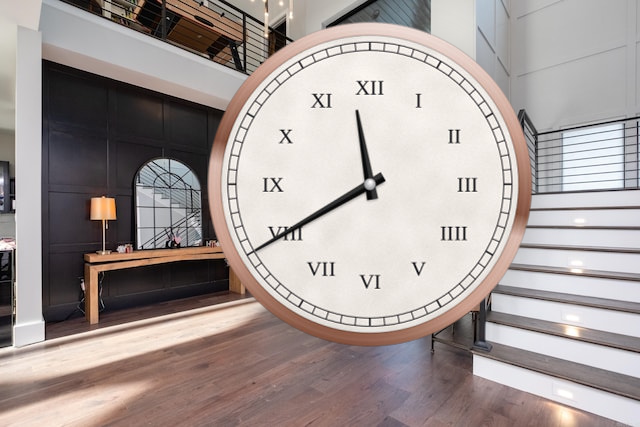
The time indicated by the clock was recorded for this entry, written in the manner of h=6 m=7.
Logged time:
h=11 m=40
